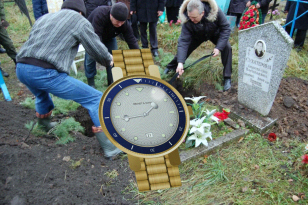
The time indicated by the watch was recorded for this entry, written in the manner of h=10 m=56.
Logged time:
h=1 m=44
